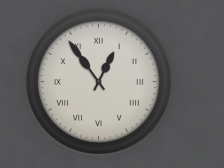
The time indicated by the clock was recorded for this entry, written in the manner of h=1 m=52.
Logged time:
h=12 m=54
